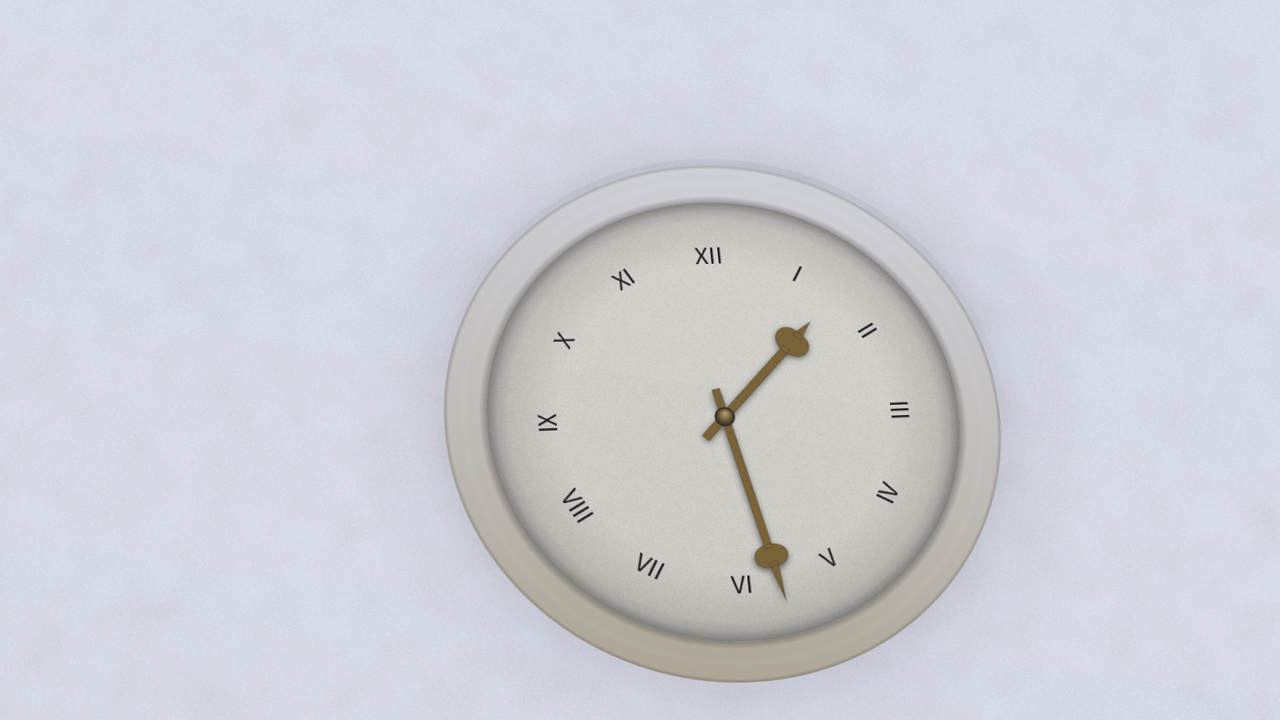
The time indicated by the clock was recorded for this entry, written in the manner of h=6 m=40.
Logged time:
h=1 m=28
